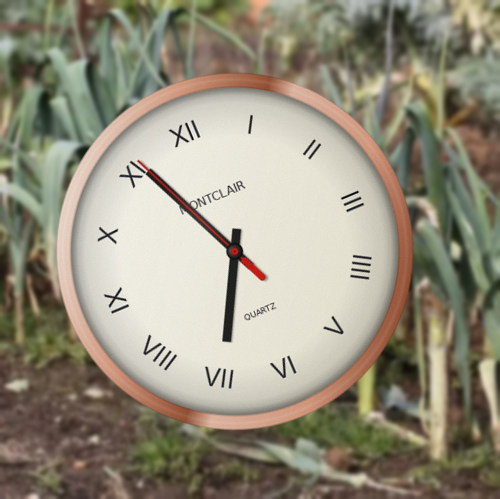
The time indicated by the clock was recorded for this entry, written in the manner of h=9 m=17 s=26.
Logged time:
h=6 m=55 s=56
